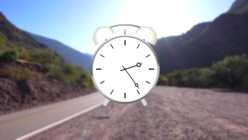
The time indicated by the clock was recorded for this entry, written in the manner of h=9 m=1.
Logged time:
h=2 m=24
